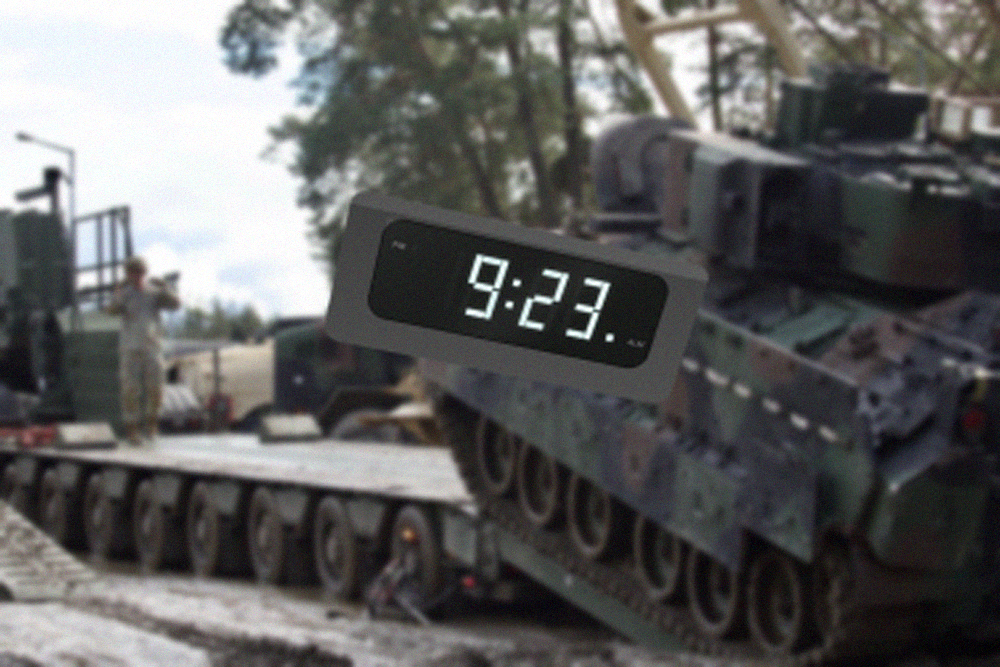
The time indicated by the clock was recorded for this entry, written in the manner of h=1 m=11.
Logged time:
h=9 m=23
